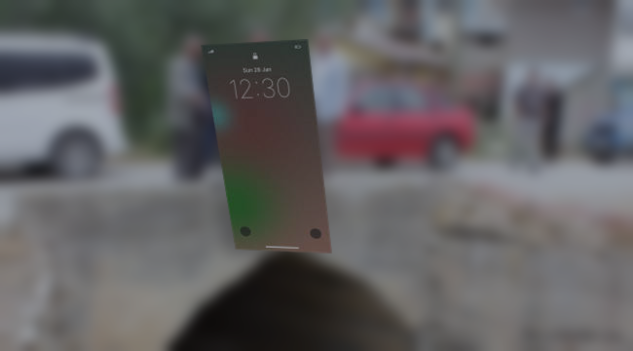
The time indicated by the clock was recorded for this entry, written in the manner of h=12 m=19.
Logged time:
h=12 m=30
